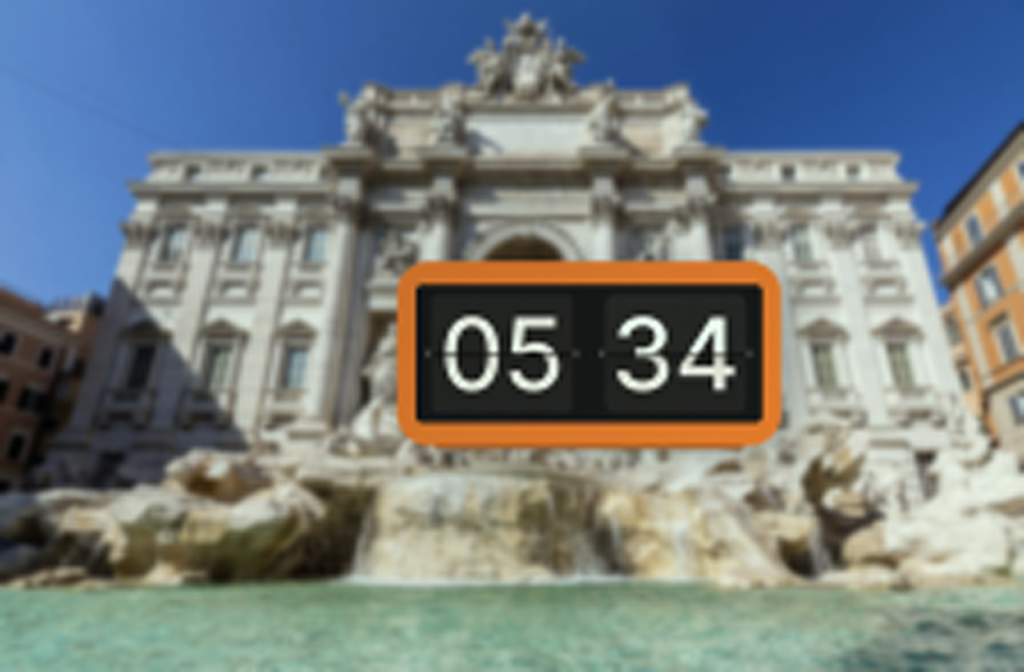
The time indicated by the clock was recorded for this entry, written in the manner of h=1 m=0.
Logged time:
h=5 m=34
